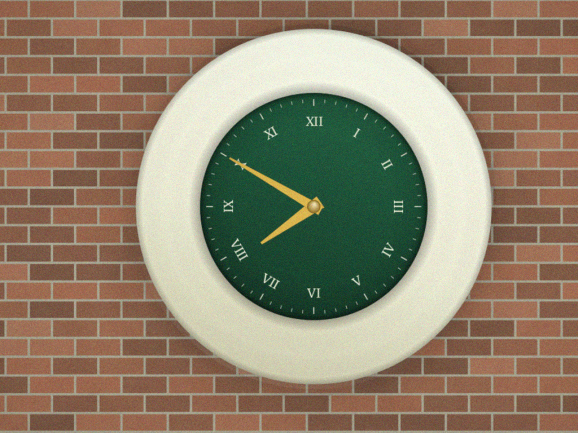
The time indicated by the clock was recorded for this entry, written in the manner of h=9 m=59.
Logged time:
h=7 m=50
